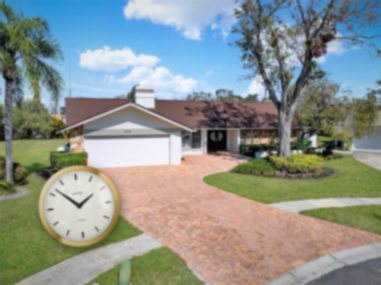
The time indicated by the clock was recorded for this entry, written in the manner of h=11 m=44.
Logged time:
h=1 m=52
